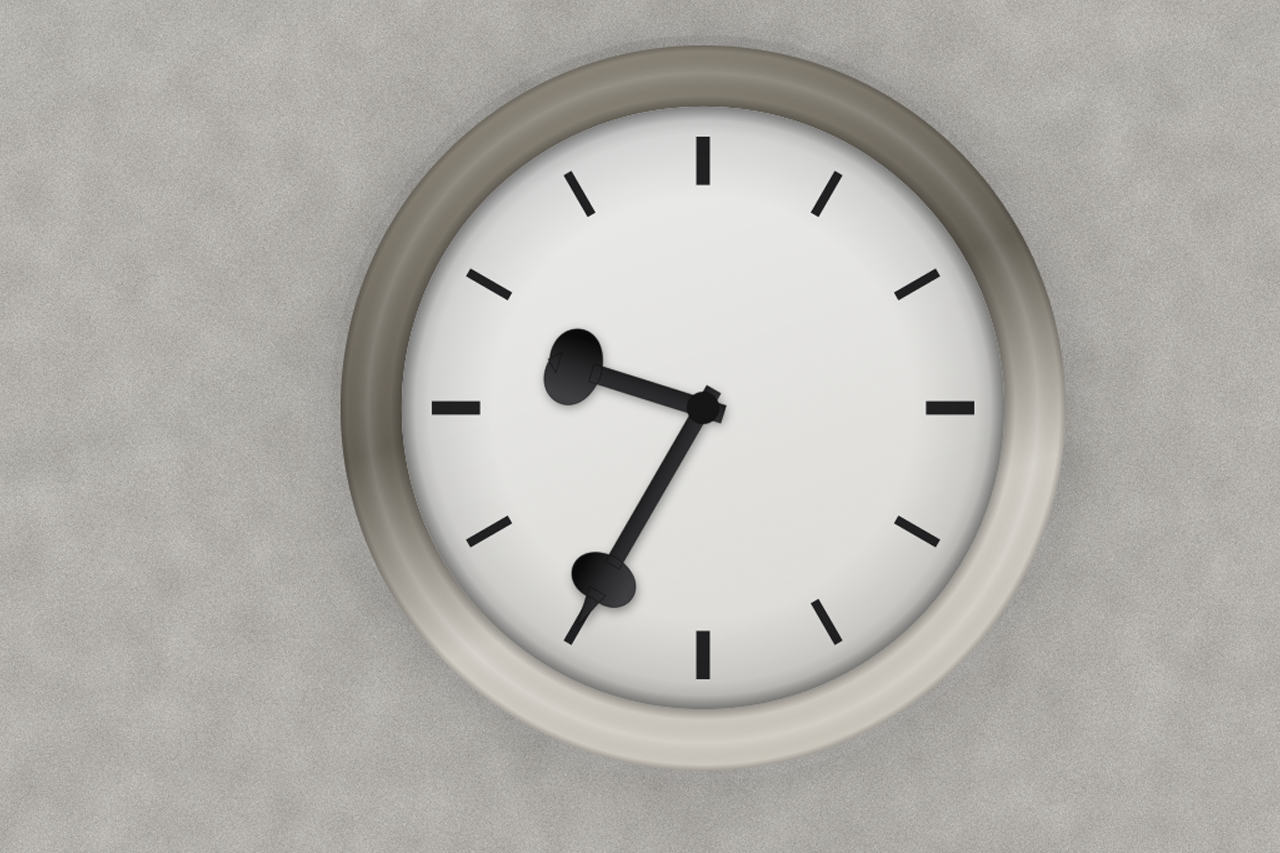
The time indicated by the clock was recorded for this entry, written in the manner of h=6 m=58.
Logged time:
h=9 m=35
